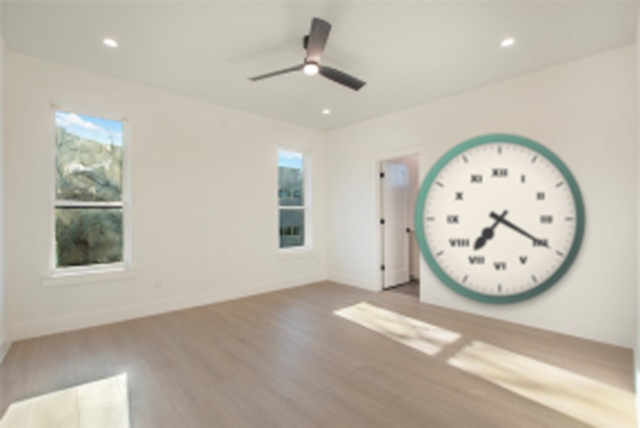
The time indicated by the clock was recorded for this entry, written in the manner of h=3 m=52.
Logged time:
h=7 m=20
